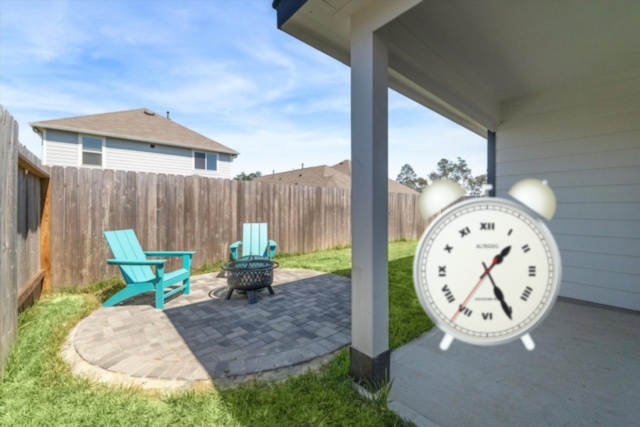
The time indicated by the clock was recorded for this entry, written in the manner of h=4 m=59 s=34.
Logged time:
h=1 m=25 s=36
